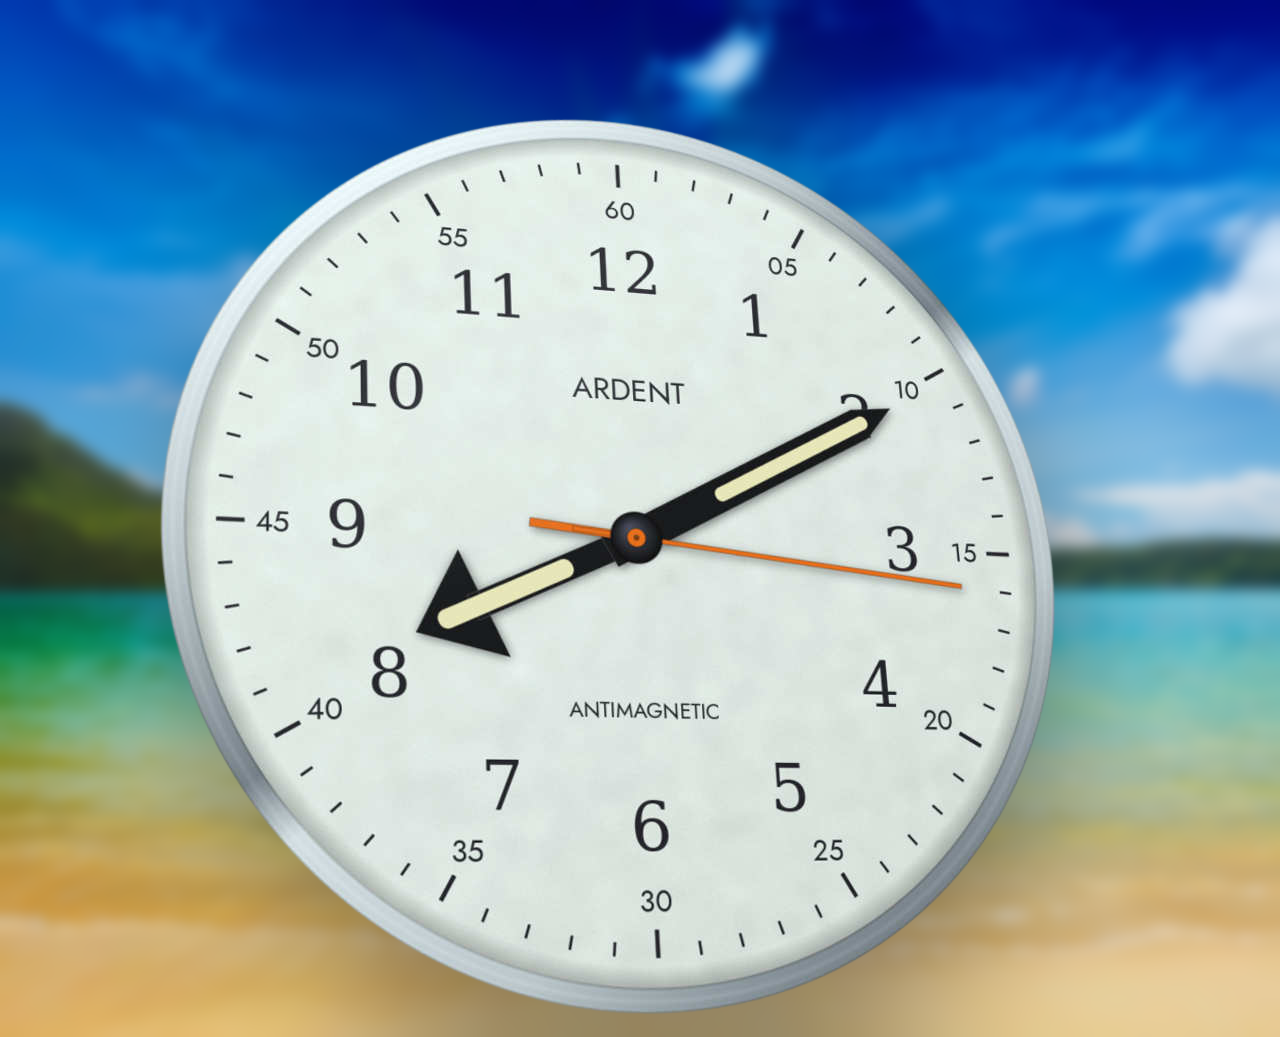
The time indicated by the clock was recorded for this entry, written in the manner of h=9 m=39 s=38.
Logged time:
h=8 m=10 s=16
